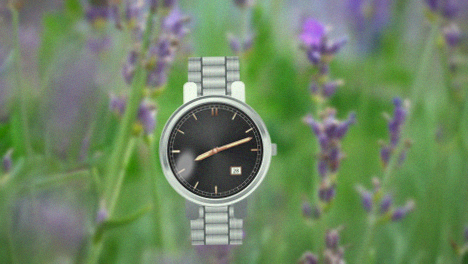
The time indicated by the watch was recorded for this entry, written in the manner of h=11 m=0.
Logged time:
h=8 m=12
